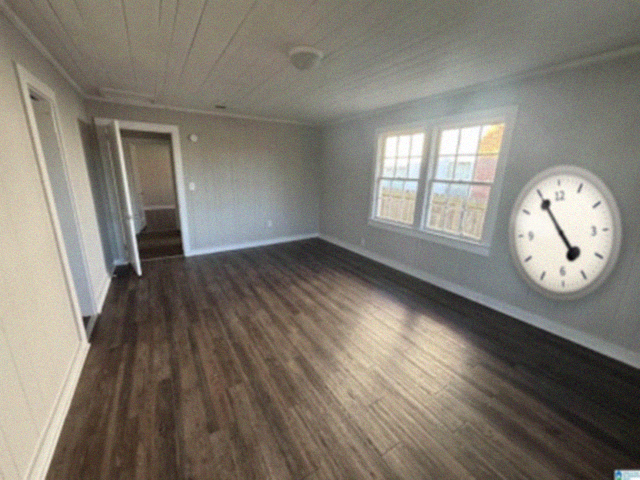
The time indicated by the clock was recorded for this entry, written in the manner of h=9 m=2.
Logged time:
h=4 m=55
